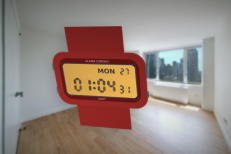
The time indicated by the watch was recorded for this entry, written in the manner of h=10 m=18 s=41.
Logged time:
h=1 m=4 s=31
